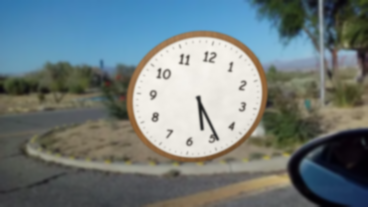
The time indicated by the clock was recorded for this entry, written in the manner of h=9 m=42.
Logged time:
h=5 m=24
